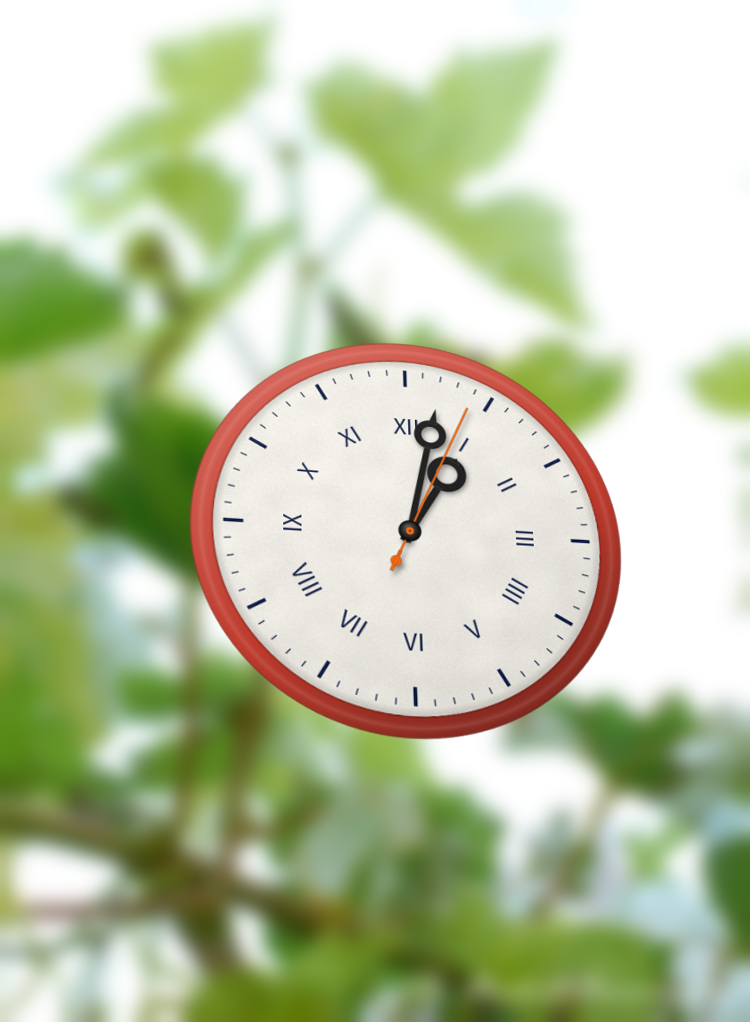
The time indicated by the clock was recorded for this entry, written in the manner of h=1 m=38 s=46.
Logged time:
h=1 m=2 s=4
